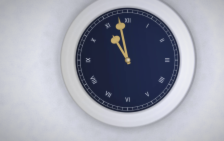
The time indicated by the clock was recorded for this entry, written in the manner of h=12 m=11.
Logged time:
h=10 m=58
